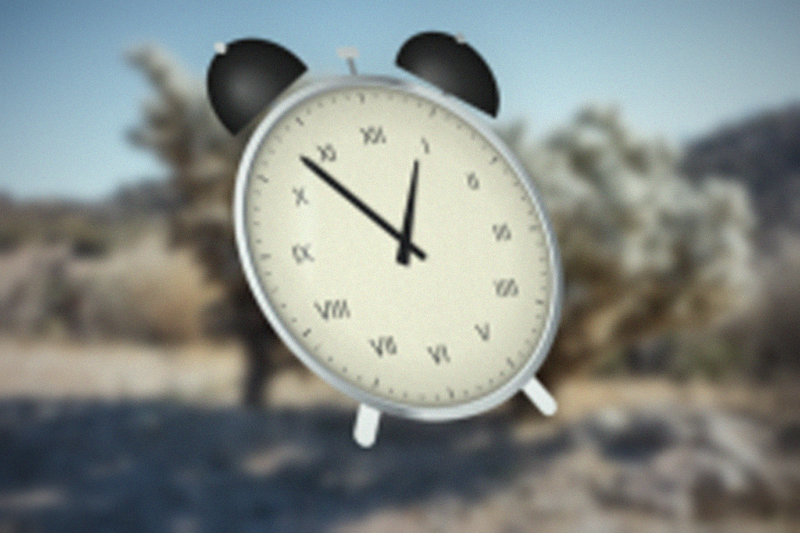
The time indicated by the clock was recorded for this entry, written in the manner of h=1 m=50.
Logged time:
h=12 m=53
